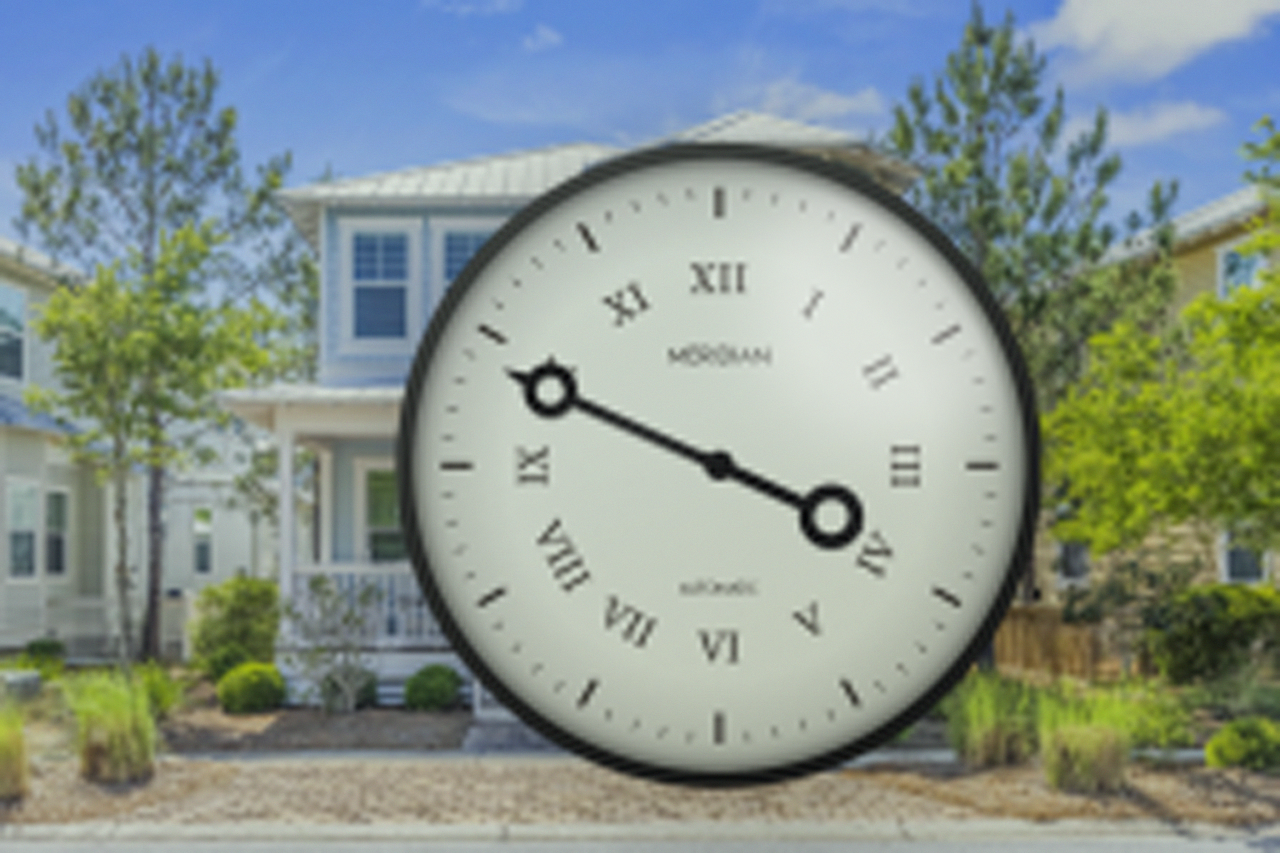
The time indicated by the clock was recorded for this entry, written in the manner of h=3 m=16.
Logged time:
h=3 m=49
